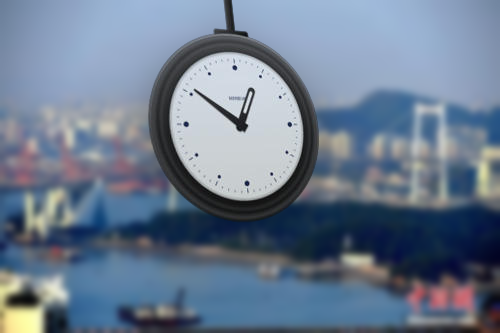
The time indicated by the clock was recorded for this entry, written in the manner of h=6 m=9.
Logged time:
h=12 m=51
